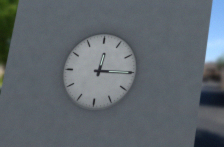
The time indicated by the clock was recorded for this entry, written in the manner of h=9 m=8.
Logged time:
h=12 m=15
